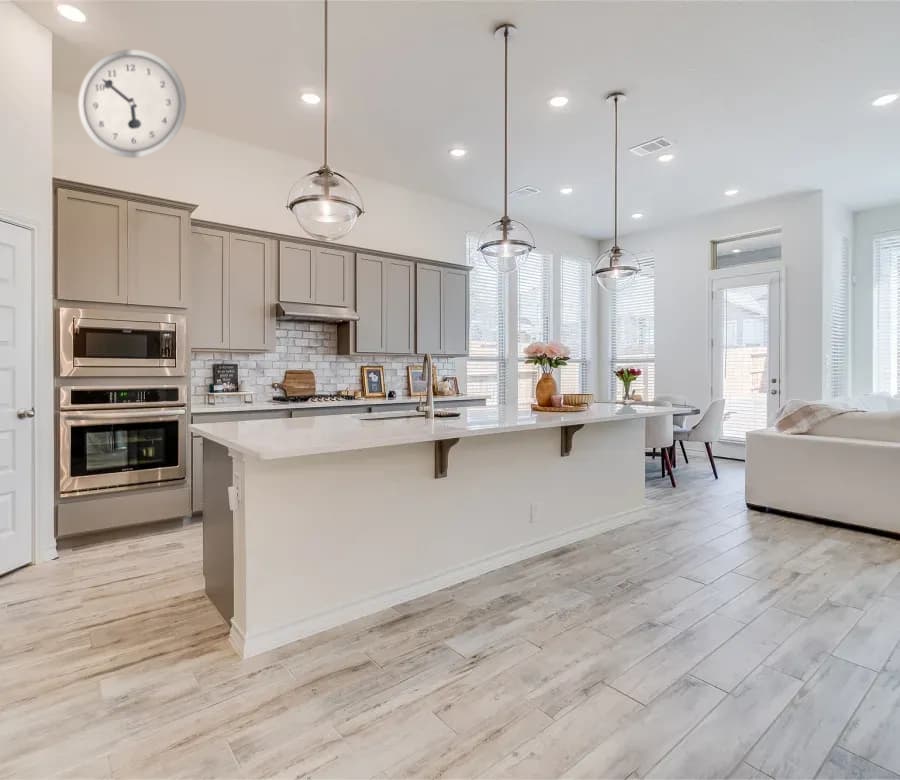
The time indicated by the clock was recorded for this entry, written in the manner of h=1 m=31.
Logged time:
h=5 m=52
